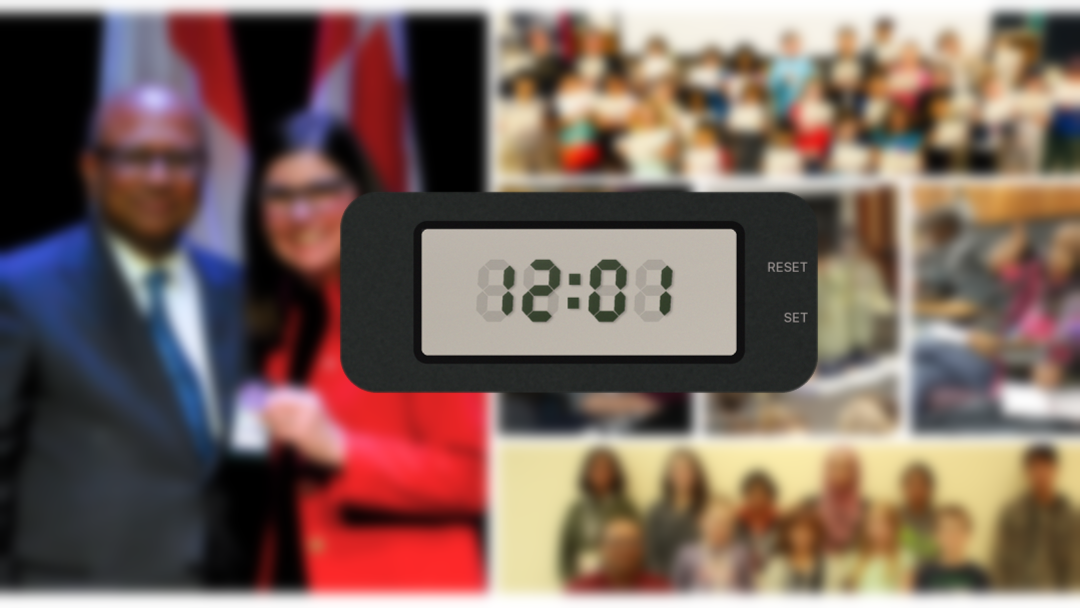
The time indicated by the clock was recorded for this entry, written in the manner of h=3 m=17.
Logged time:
h=12 m=1
